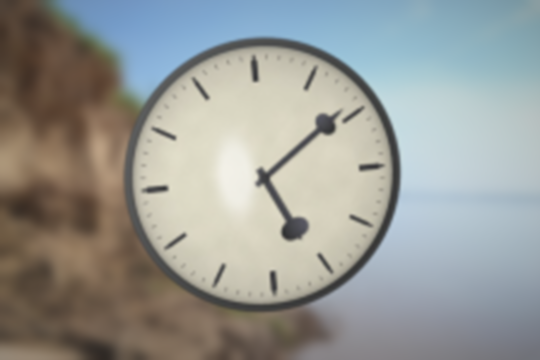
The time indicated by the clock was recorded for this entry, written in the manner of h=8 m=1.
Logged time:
h=5 m=9
